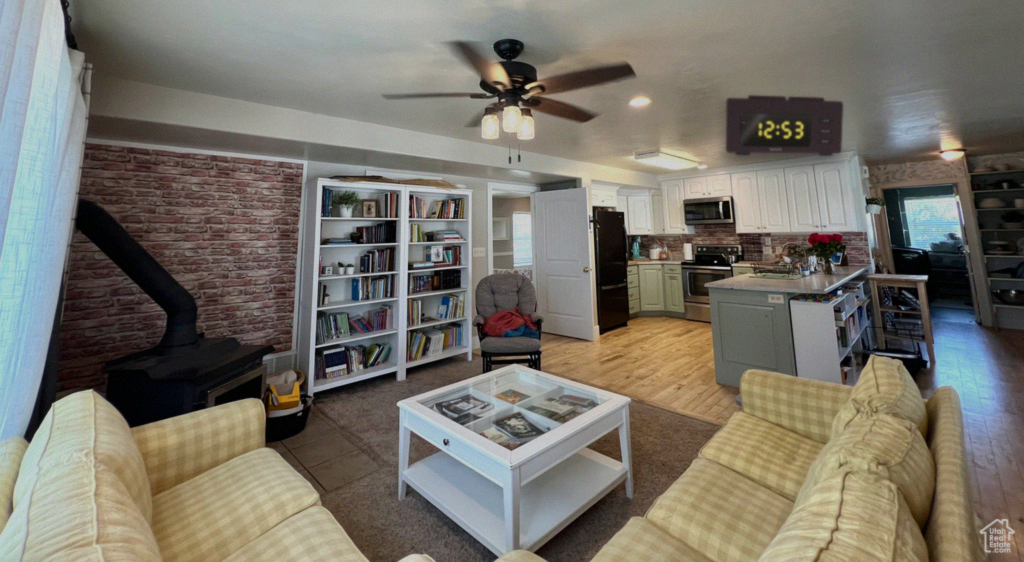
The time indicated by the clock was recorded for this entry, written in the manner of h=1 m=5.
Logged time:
h=12 m=53
